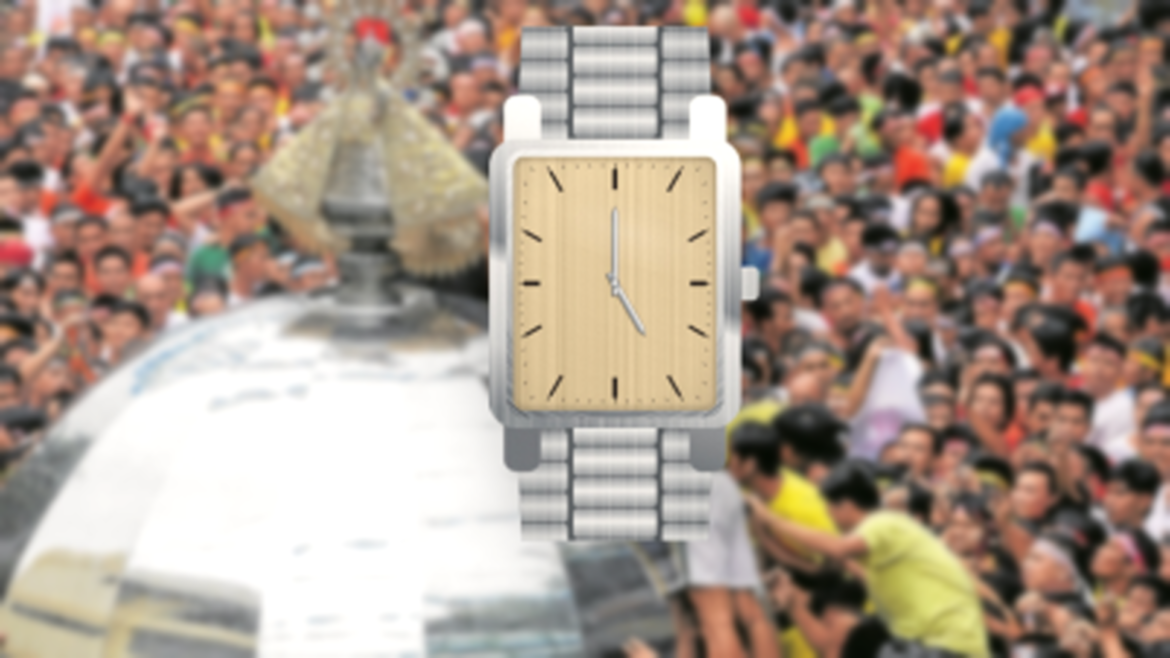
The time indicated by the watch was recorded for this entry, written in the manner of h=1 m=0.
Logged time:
h=5 m=0
